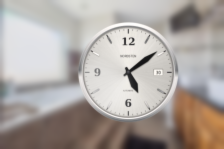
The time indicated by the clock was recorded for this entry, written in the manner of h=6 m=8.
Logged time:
h=5 m=9
